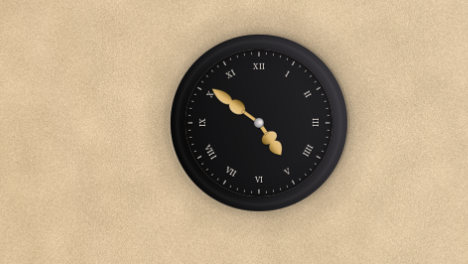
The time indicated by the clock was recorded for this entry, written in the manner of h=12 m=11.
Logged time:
h=4 m=51
